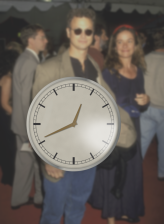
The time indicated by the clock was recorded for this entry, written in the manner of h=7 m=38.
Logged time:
h=12 m=41
